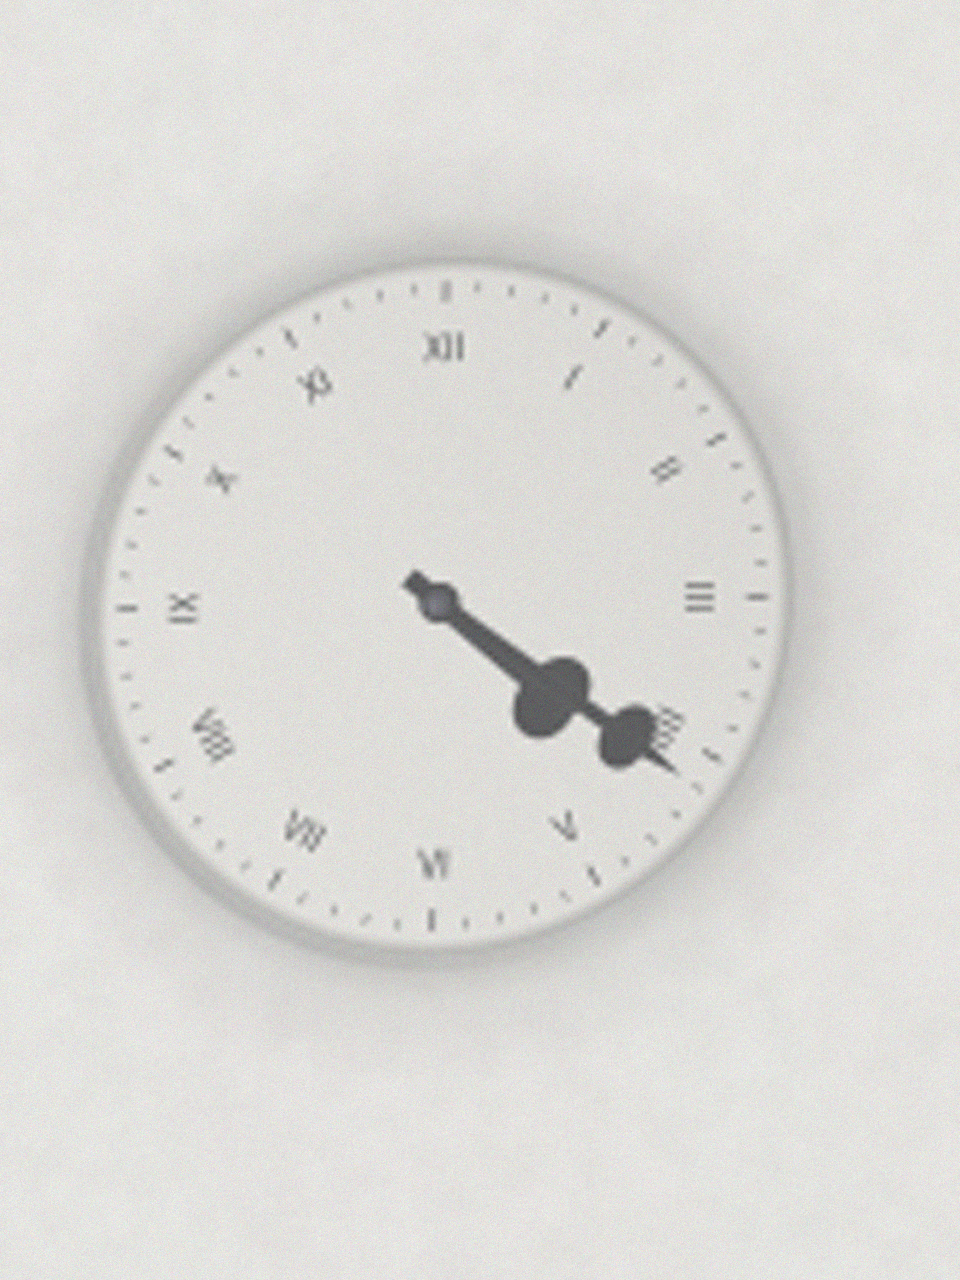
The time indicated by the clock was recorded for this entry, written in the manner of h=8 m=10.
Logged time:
h=4 m=21
